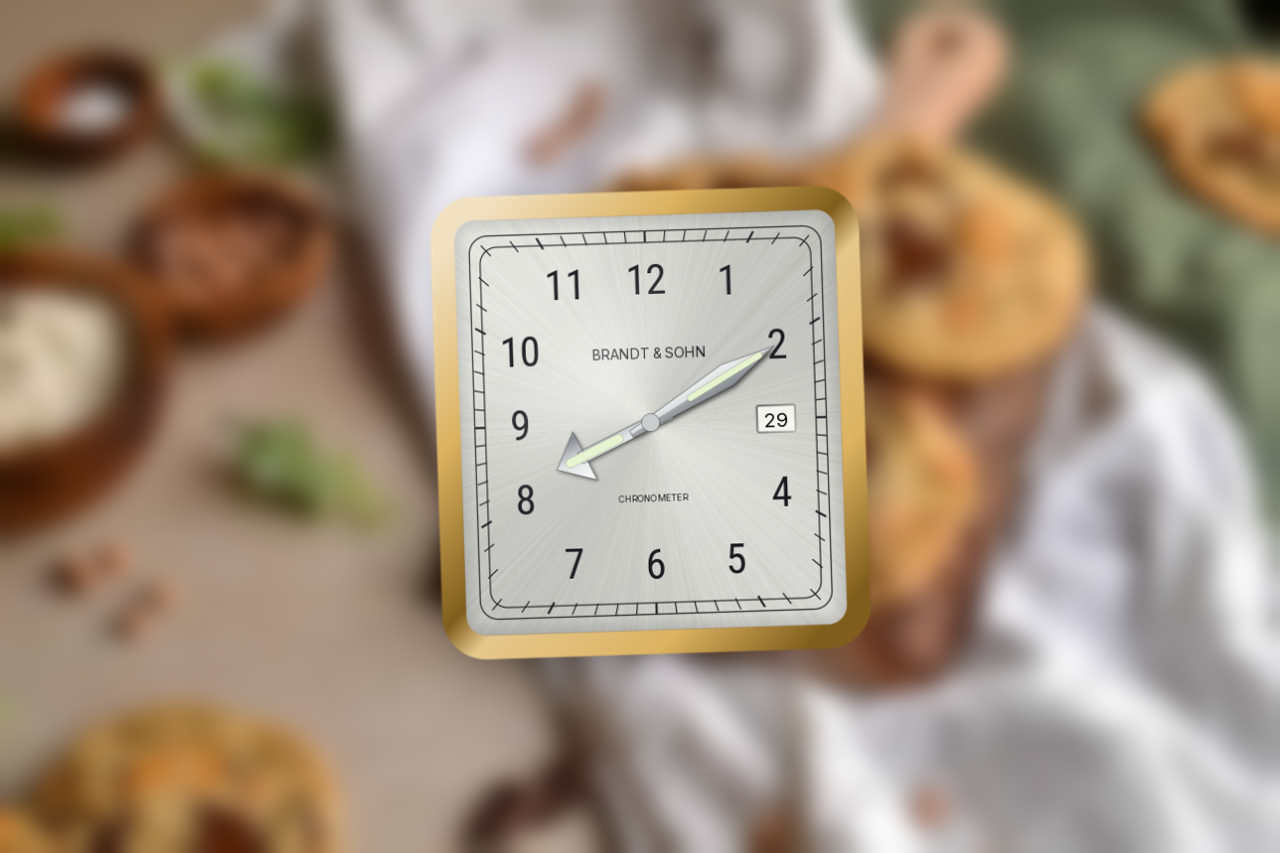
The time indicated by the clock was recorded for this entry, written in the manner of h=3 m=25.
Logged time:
h=8 m=10
